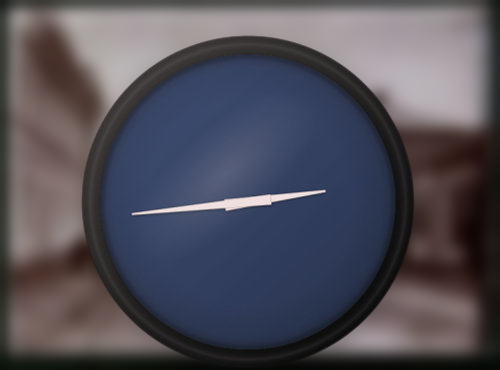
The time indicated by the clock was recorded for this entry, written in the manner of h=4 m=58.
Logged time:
h=2 m=44
